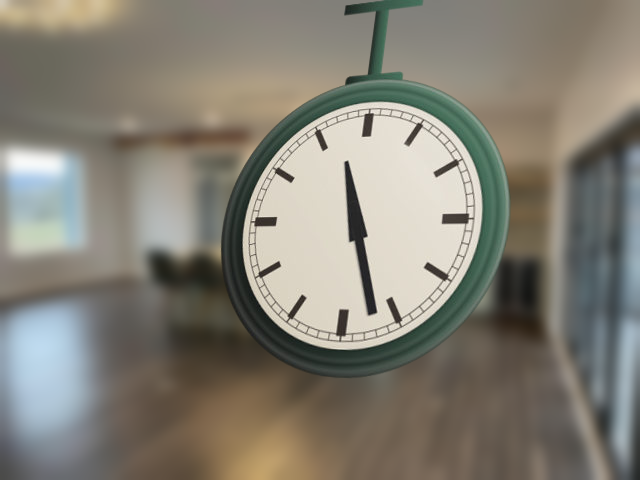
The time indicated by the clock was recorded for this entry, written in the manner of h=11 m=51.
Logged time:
h=11 m=27
